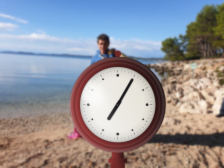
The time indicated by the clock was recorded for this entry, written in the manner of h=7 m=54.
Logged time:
h=7 m=5
